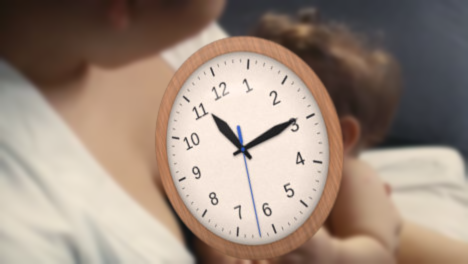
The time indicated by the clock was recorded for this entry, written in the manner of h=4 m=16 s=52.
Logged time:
h=11 m=14 s=32
